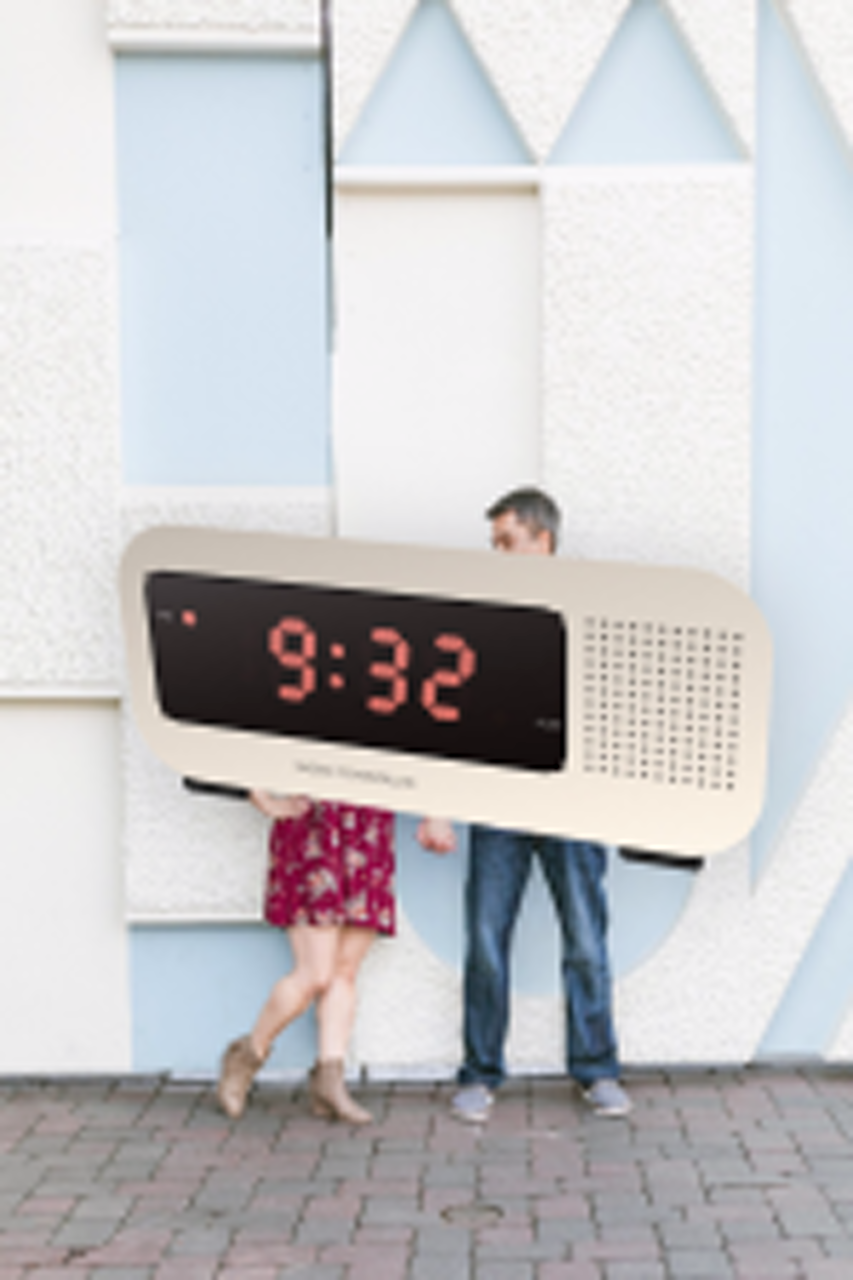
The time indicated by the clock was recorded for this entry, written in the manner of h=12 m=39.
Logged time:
h=9 m=32
